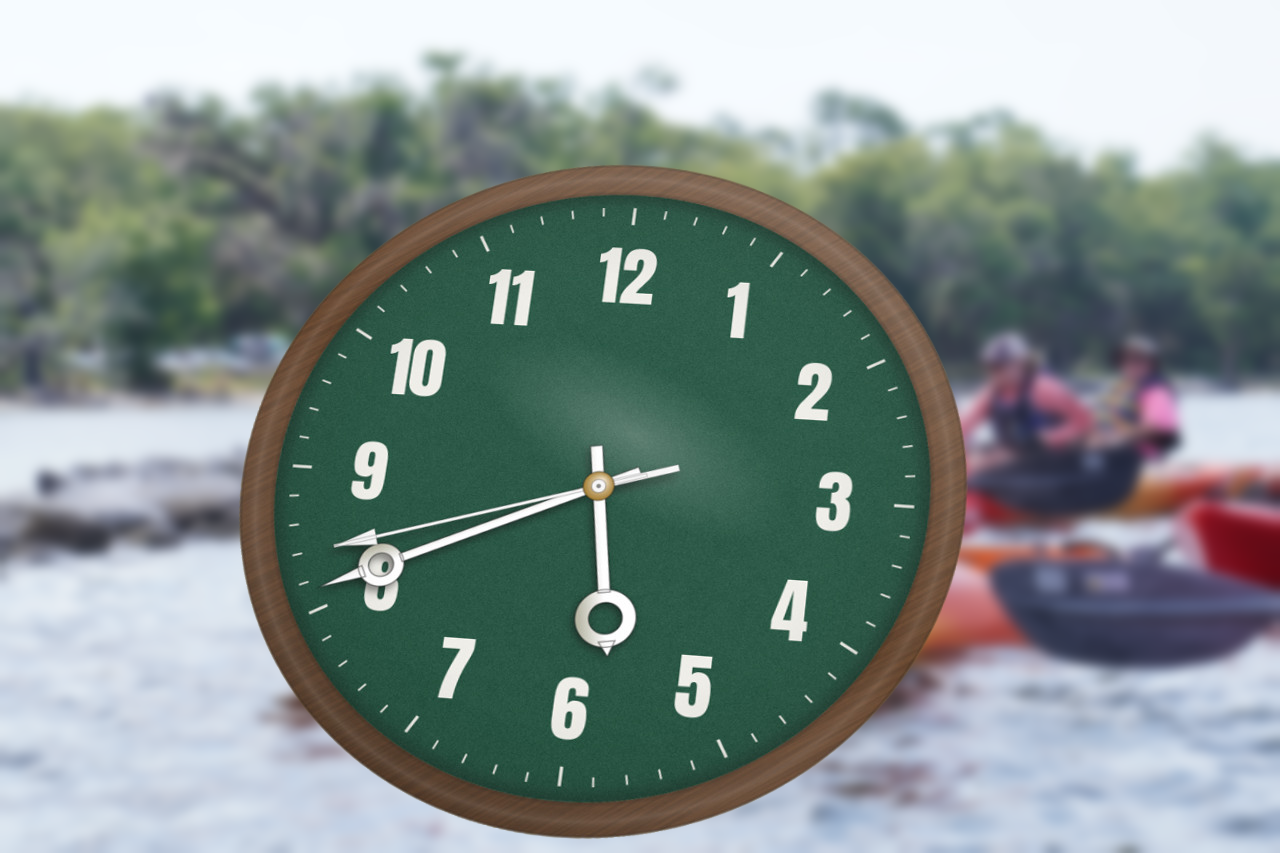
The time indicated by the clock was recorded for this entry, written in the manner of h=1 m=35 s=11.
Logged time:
h=5 m=40 s=42
